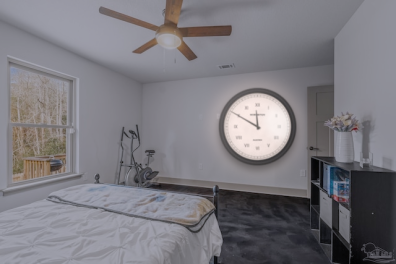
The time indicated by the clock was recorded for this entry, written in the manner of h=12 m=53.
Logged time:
h=11 m=50
